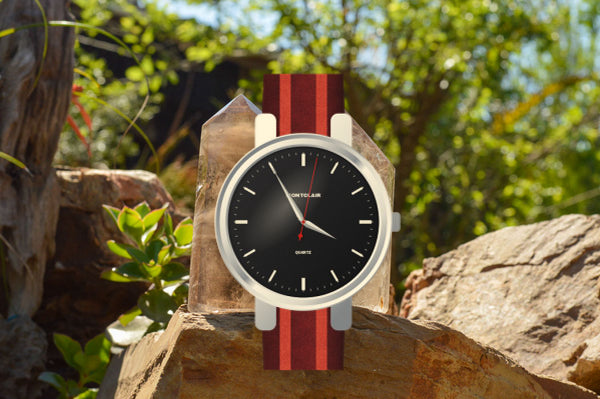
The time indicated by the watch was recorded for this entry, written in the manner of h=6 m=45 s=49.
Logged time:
h=3 m=55 s=2
